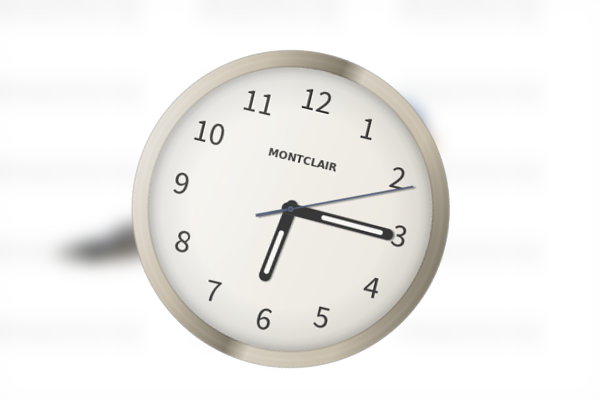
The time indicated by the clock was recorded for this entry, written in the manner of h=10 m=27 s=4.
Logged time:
h=6 m=15 s=11
